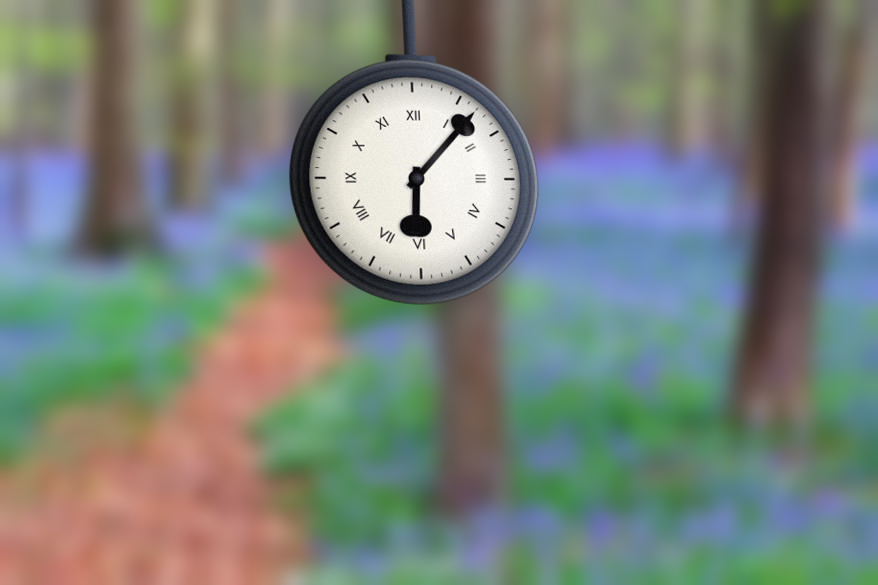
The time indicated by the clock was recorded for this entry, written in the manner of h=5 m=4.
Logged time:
h=6 m=7
